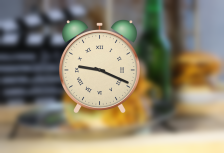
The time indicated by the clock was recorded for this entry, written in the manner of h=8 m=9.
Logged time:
h=9 m=19
